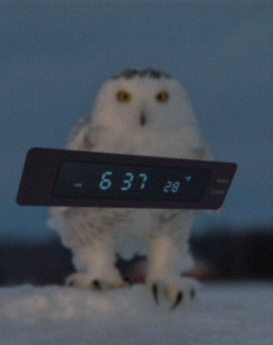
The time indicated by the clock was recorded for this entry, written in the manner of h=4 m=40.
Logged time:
h=6 m=37
